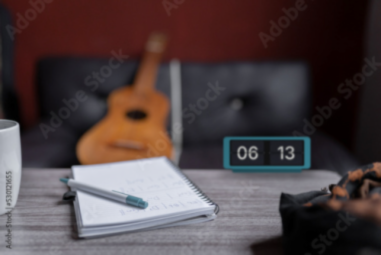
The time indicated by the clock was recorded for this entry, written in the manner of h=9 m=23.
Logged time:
h=6 m=13
